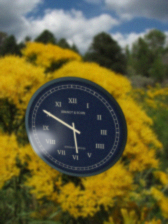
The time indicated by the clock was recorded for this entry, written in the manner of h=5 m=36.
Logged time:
h=5 m=50
